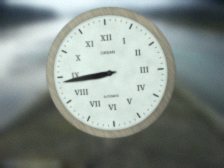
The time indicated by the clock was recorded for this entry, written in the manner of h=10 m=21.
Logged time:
h=8 m=44
